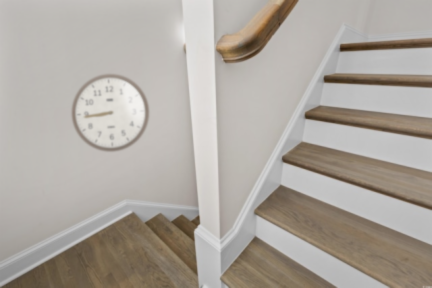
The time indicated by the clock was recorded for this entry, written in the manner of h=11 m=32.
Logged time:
h=8 m=44
